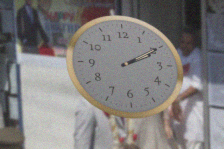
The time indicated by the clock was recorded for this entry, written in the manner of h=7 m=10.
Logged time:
h=2 m=10
